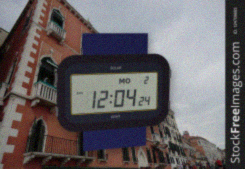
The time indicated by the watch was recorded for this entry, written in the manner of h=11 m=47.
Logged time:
h=12 m=4
